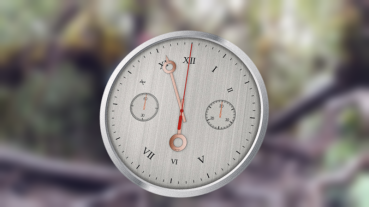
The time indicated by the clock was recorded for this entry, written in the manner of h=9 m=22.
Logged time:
h=5 m=56
